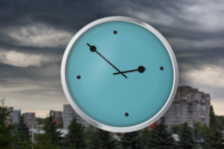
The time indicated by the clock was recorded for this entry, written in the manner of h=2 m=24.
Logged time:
h=2 m=53
